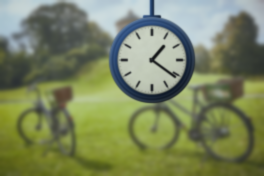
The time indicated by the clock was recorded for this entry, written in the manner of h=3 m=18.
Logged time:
h=1 m=21
